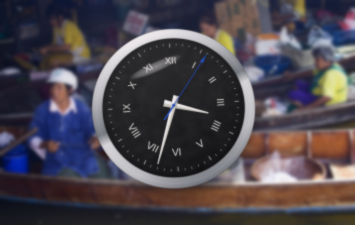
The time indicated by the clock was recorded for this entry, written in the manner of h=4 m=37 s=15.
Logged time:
h=3 m=33 s=6
